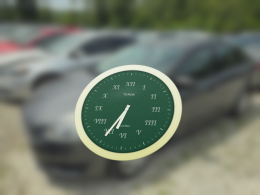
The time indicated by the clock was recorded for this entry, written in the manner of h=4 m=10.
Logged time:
h=6 m=35
